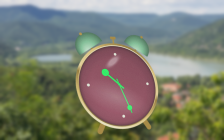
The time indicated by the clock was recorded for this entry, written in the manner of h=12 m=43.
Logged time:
h=10 m=27
